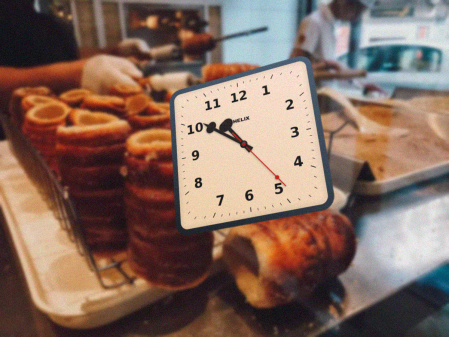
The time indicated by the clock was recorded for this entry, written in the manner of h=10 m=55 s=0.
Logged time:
h=10 m=51 s=24
